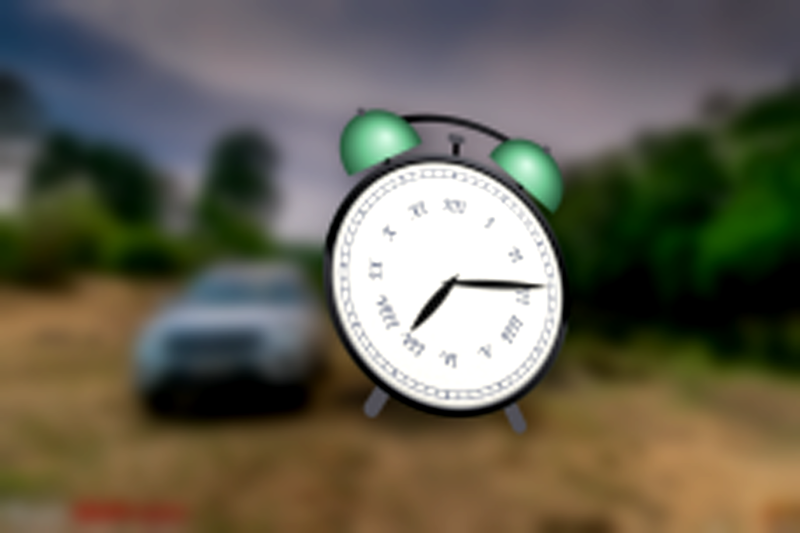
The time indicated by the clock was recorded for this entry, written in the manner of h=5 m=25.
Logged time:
h=7 m=14
